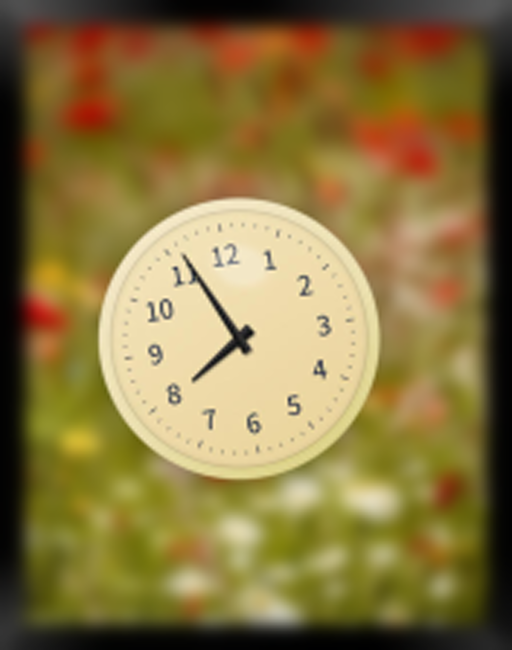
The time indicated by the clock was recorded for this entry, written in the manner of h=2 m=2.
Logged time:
h=7 m=56
